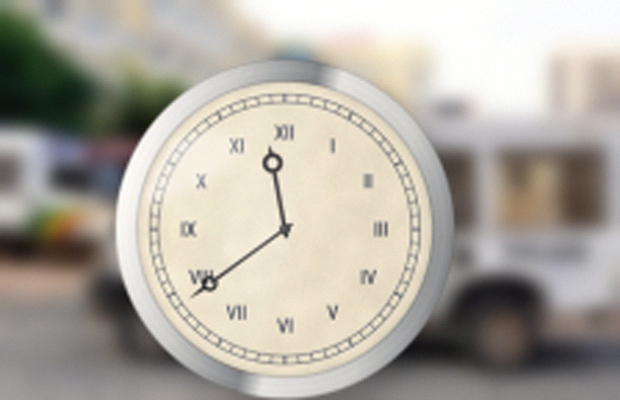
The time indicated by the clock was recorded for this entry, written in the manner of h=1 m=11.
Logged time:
h=11 m=39
